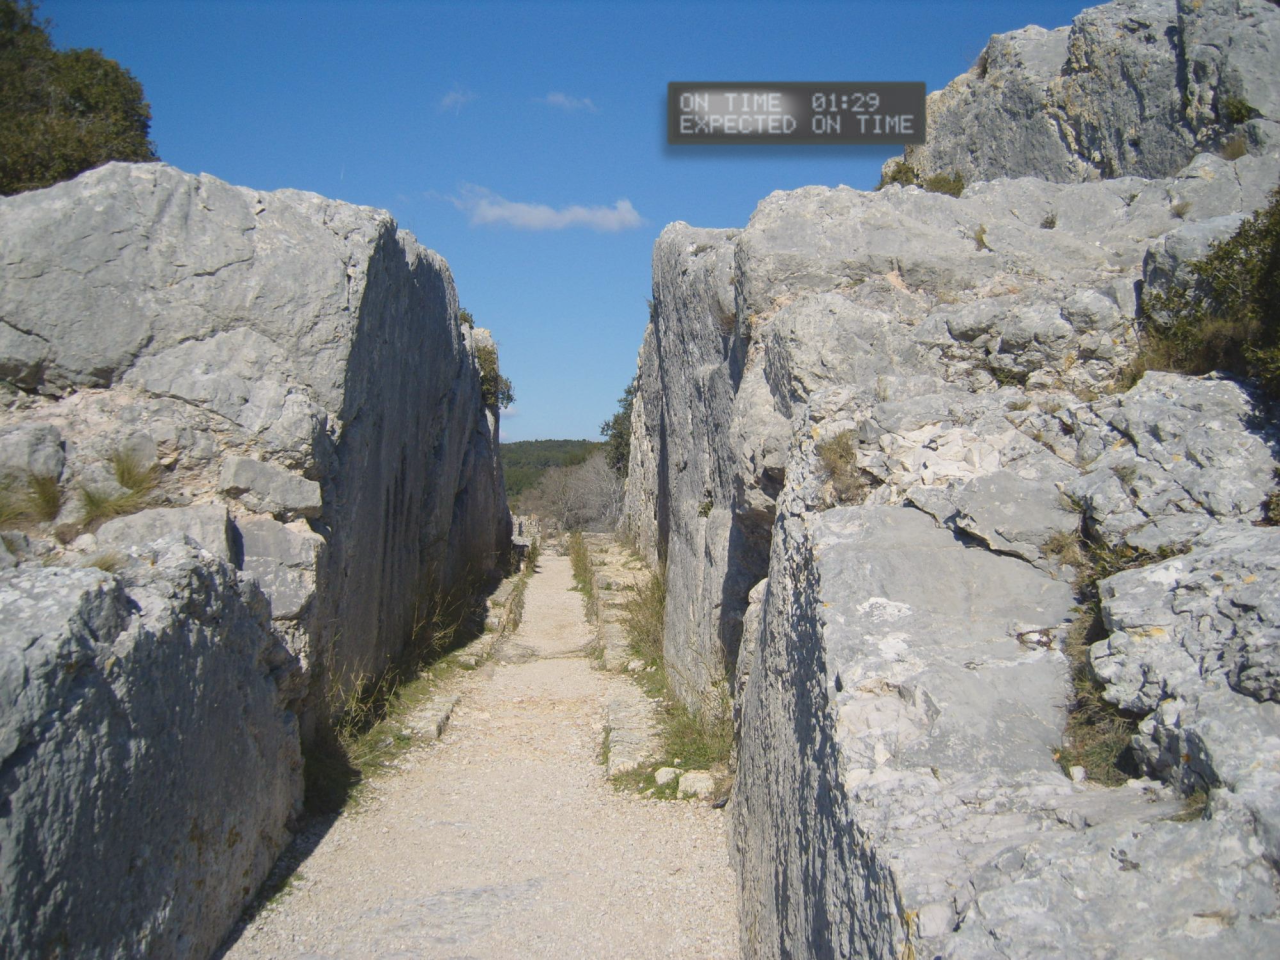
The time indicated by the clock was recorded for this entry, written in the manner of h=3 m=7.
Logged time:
h=1 m=29
